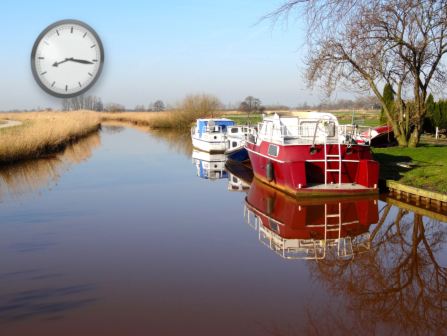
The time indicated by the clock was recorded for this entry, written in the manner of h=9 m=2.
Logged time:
h=8 m=16
